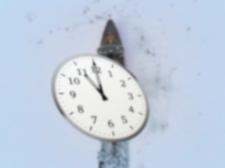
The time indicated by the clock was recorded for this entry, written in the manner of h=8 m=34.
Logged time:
h=11 m=0
